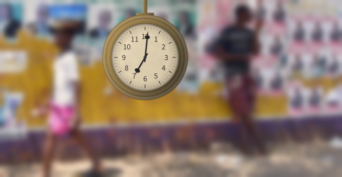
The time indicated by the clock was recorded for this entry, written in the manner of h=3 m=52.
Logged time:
h=7 m=1
